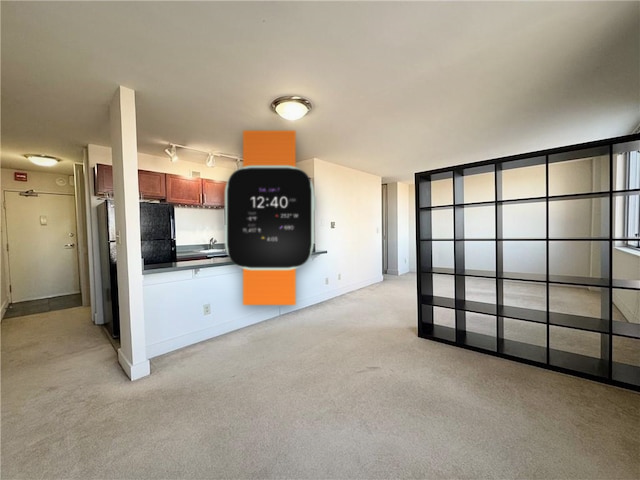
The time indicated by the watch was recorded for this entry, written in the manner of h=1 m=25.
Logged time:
h=12 m=40
